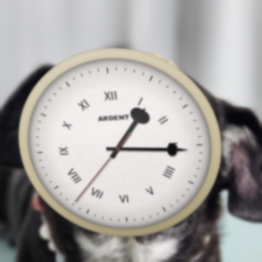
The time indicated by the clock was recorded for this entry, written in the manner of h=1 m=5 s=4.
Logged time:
h=1 m=15 s=37
